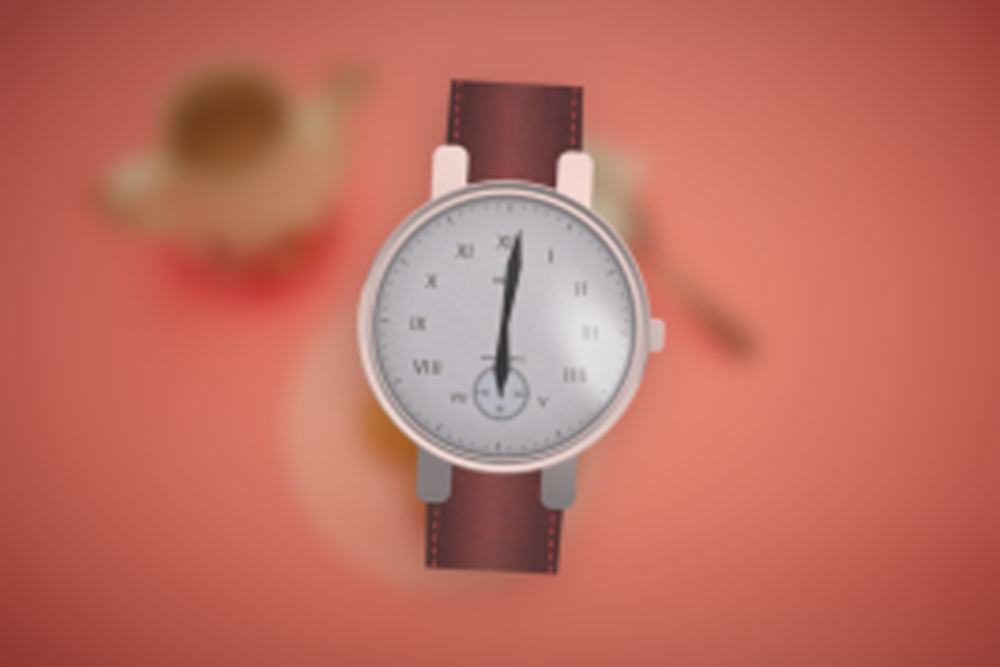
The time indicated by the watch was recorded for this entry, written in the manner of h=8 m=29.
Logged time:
h=6 m=1
